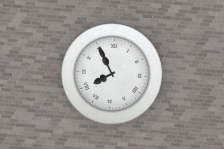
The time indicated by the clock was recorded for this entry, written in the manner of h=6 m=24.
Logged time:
h=7 m=55
